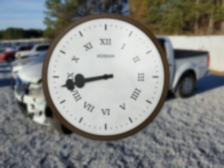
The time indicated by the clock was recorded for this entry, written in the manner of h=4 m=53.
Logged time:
h=8 m=43
